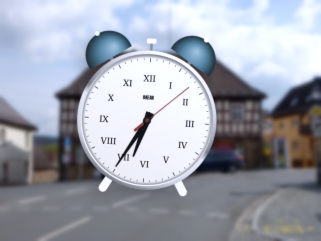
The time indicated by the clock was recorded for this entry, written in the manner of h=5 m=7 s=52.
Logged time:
h=6 m=35 s=8
